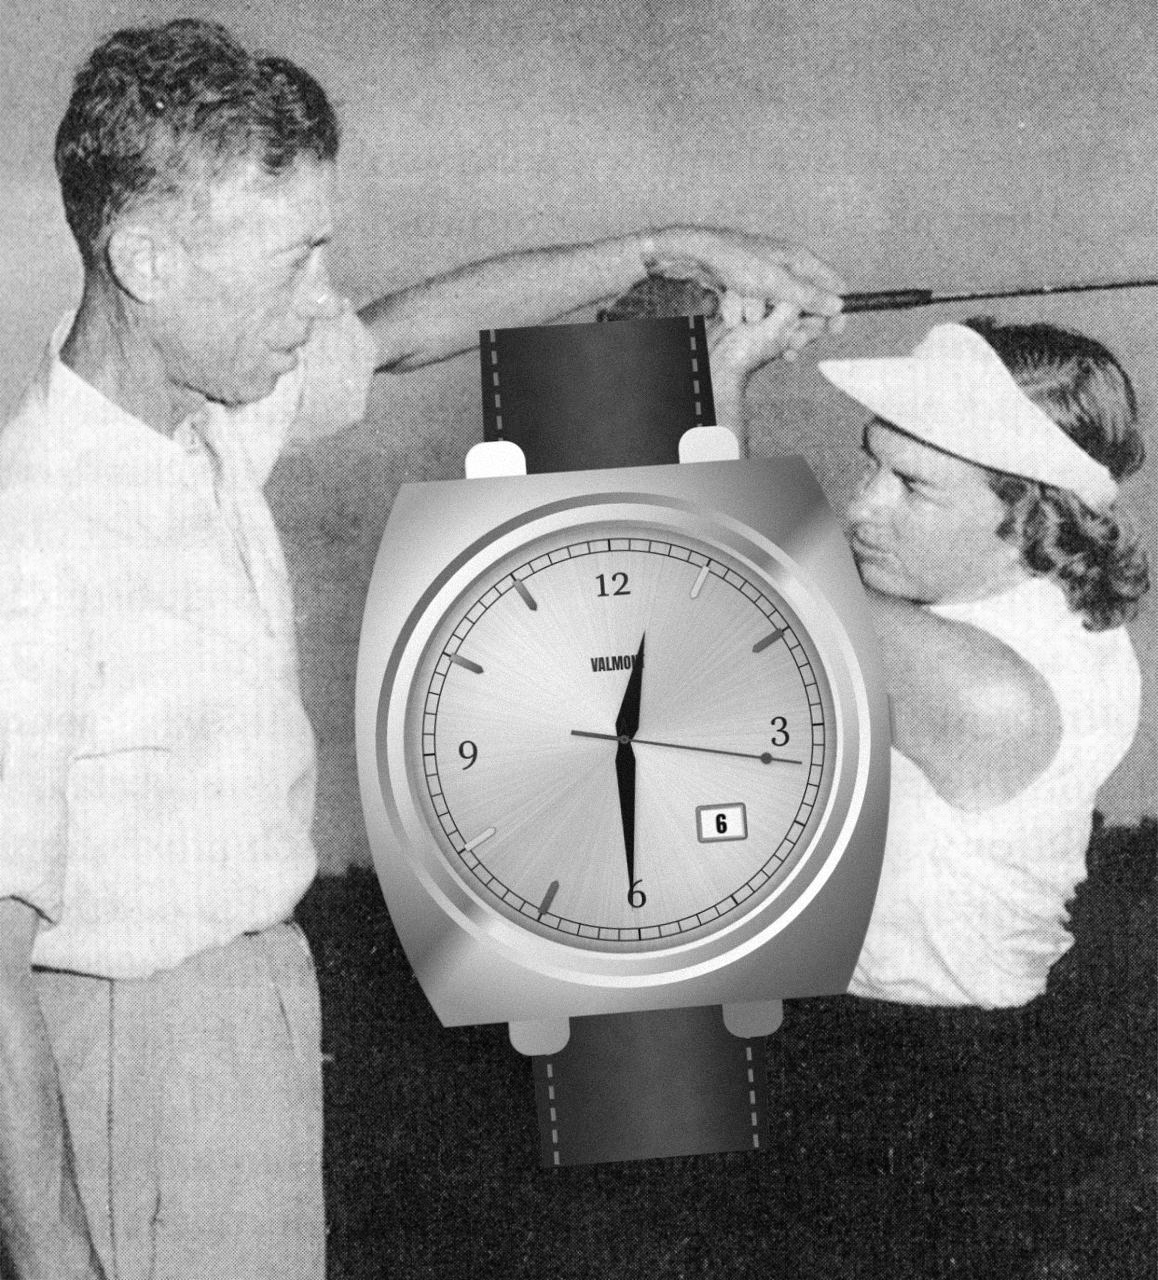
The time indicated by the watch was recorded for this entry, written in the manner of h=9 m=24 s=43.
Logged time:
h=12 m=30 s=17
